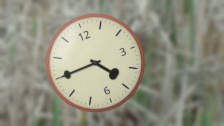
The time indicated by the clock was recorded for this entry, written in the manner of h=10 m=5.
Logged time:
h=4 m=45
